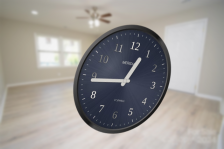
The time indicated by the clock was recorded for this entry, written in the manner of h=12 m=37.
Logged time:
h=12 m=44
